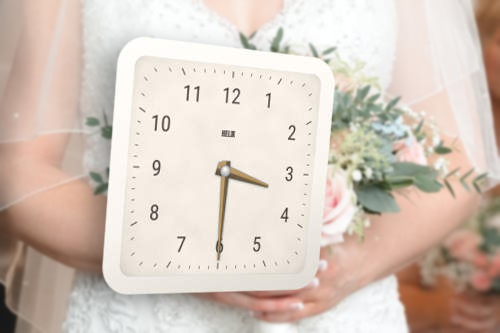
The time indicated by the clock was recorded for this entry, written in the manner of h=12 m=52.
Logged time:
h=3 m=30
